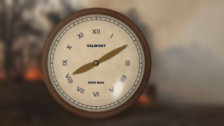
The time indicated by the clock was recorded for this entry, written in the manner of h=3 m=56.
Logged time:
h=8 m=10
